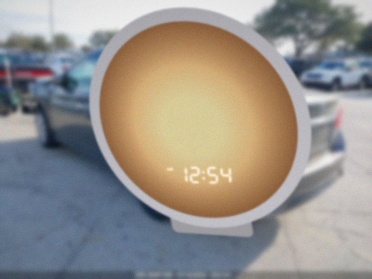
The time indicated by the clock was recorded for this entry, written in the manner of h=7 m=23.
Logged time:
h=12 m=54
